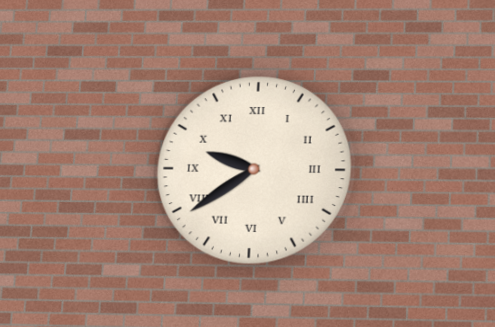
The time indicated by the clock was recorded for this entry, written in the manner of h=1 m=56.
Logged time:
h=9 m=39
